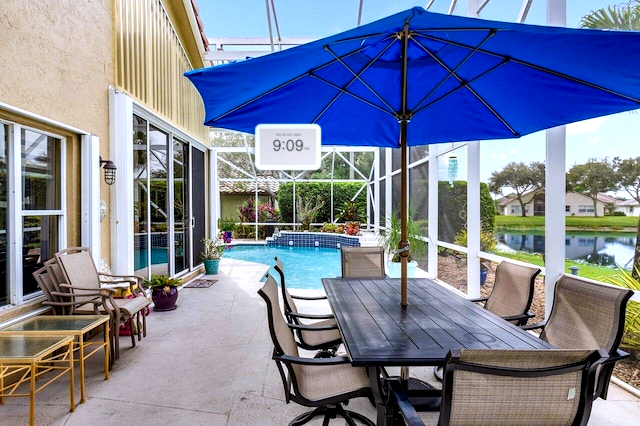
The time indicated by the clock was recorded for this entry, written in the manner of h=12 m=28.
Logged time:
h=9 m=9
